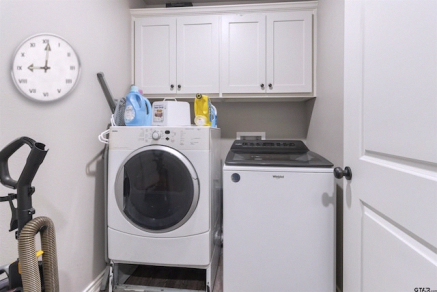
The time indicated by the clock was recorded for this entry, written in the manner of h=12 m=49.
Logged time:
h=9 m=1
